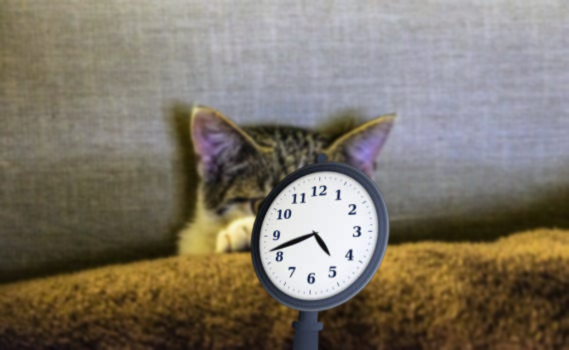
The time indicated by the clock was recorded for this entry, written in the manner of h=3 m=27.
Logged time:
h=4 m=42
